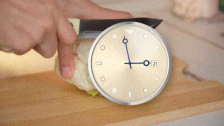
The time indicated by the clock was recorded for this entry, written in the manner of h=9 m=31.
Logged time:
h=2 m=58
